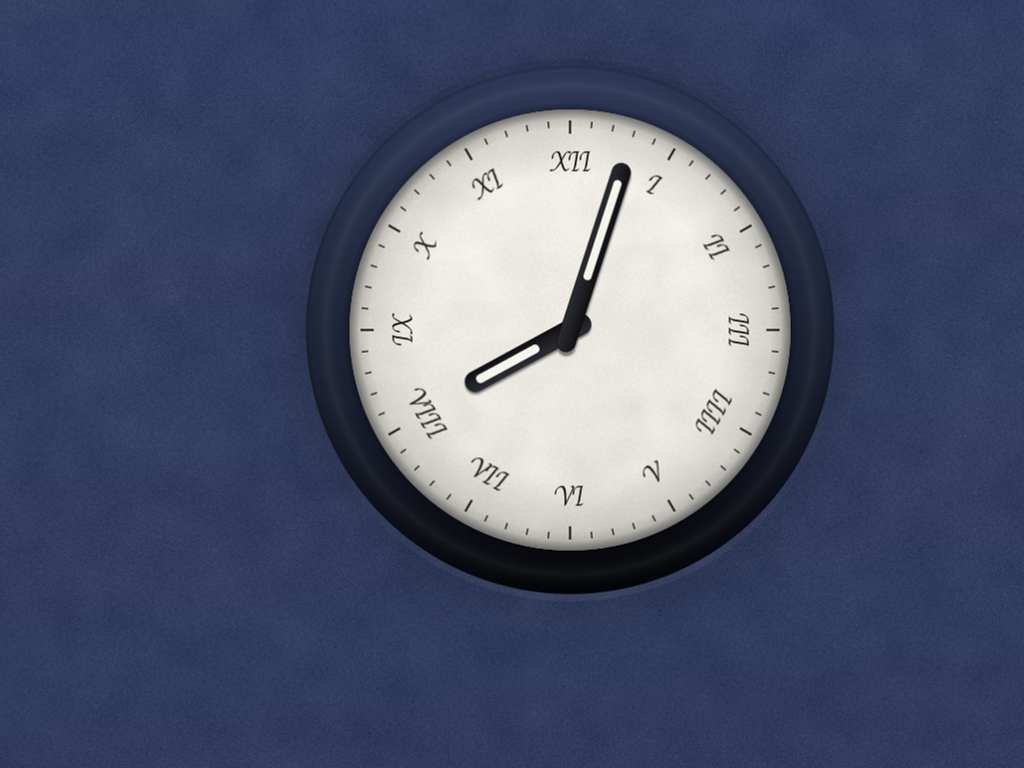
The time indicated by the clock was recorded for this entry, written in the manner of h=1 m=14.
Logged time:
h=8 m=3
